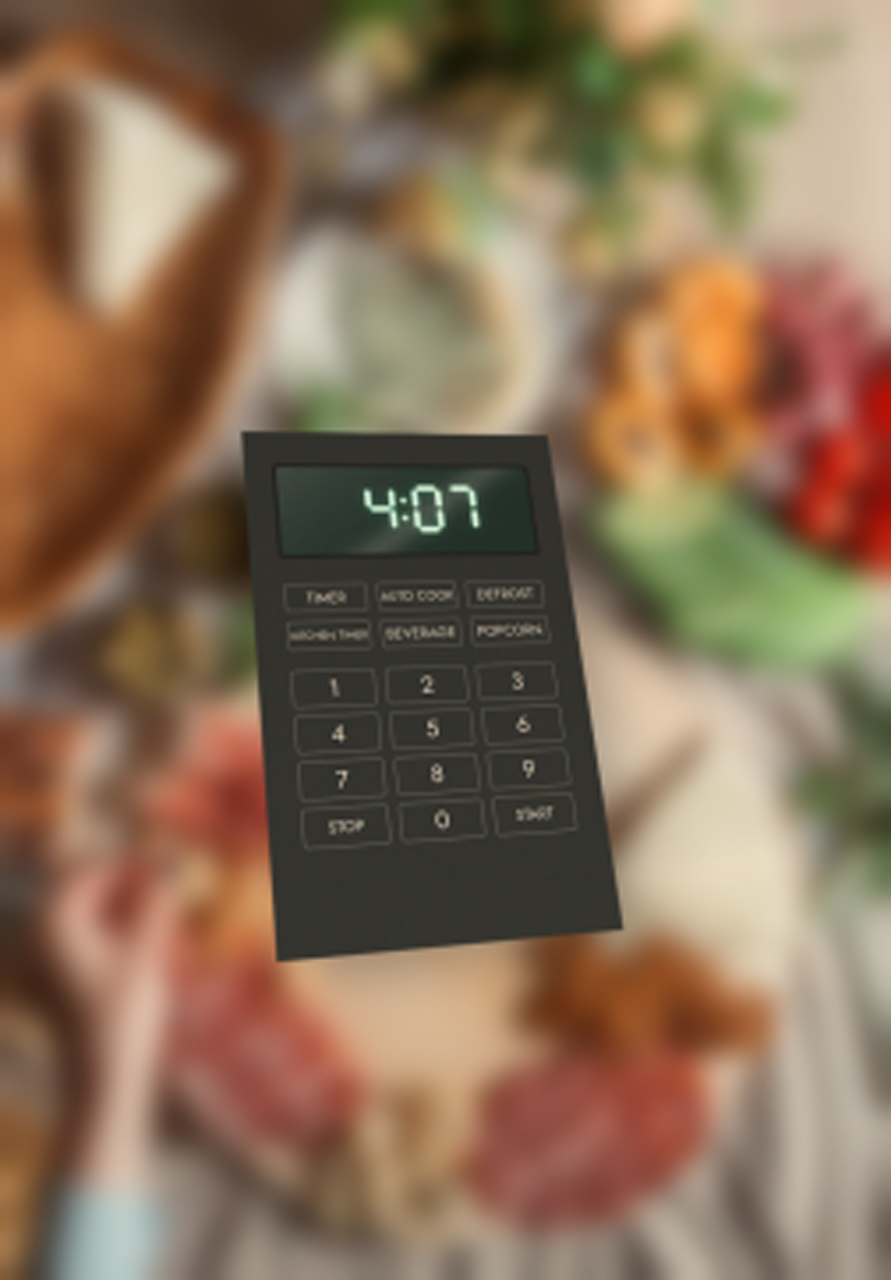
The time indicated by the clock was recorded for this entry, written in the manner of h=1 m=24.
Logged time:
h=4 m=7
